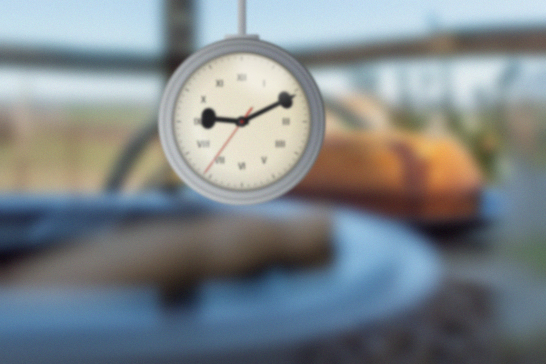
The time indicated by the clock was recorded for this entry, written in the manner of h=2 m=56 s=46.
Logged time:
h=9 m=10 s=36
